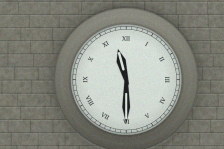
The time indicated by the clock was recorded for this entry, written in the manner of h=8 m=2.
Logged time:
h=11 m=30
